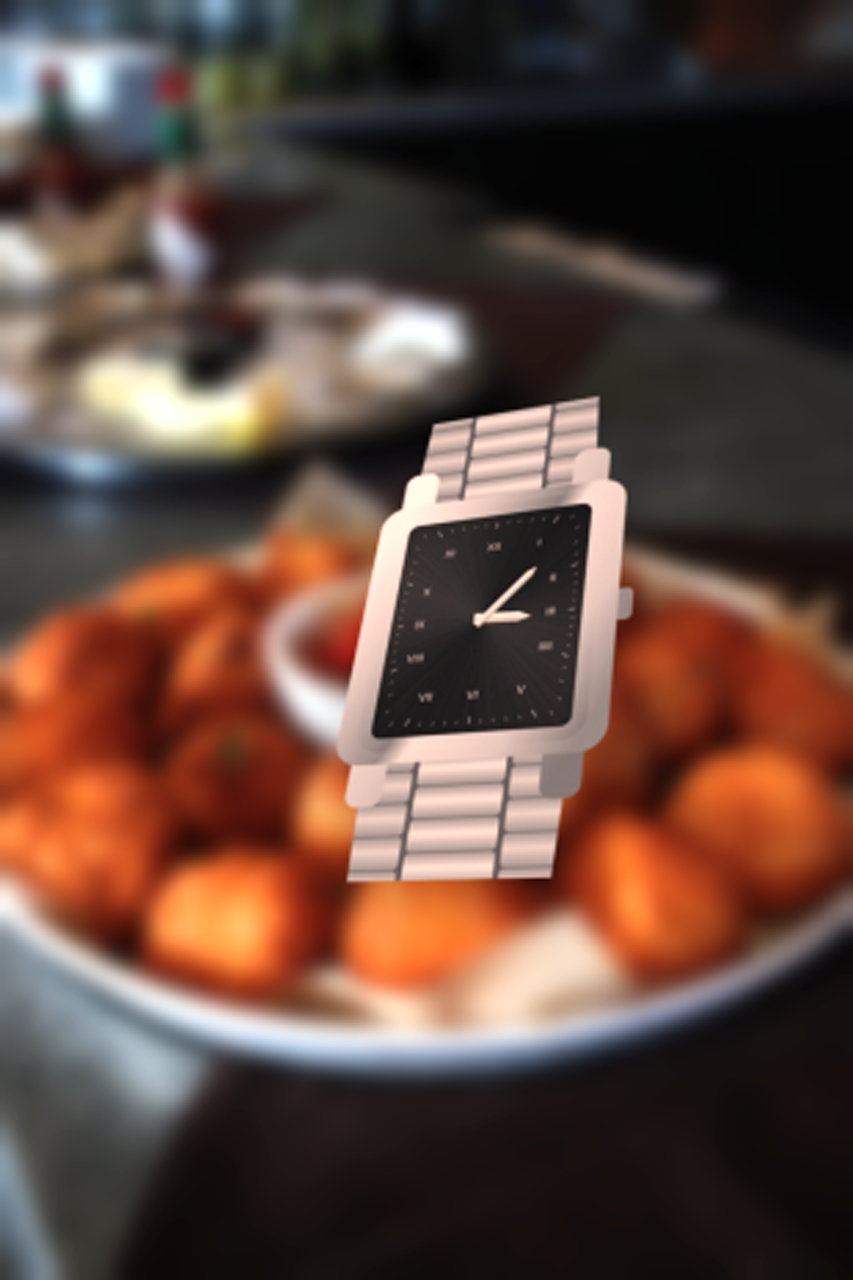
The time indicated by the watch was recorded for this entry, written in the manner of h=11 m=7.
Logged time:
h=3 m=7
